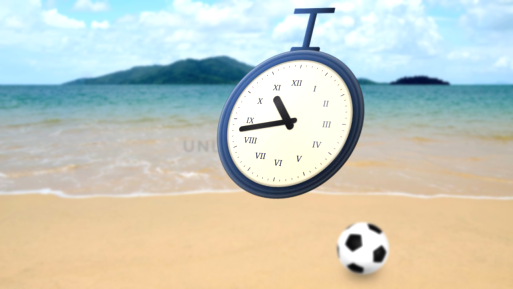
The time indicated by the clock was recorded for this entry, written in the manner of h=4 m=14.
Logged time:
h=10 m=43
